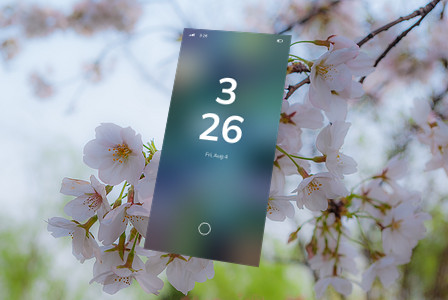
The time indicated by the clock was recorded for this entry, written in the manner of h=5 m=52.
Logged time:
h=3 m=26
